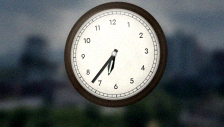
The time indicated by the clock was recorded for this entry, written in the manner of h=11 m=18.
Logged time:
h=6 m=37
